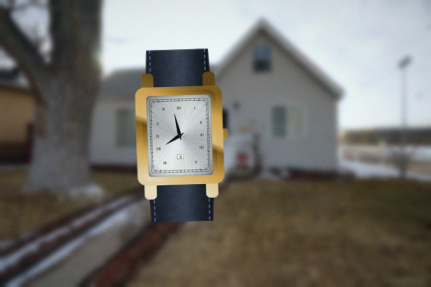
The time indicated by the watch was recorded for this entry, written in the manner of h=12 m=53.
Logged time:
h=7 m=58
